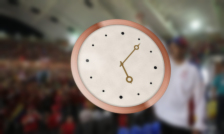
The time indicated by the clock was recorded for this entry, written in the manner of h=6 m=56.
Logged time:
h=5 m=6
